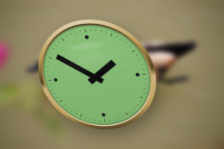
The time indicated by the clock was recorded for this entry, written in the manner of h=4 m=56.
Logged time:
h=1 m=51
